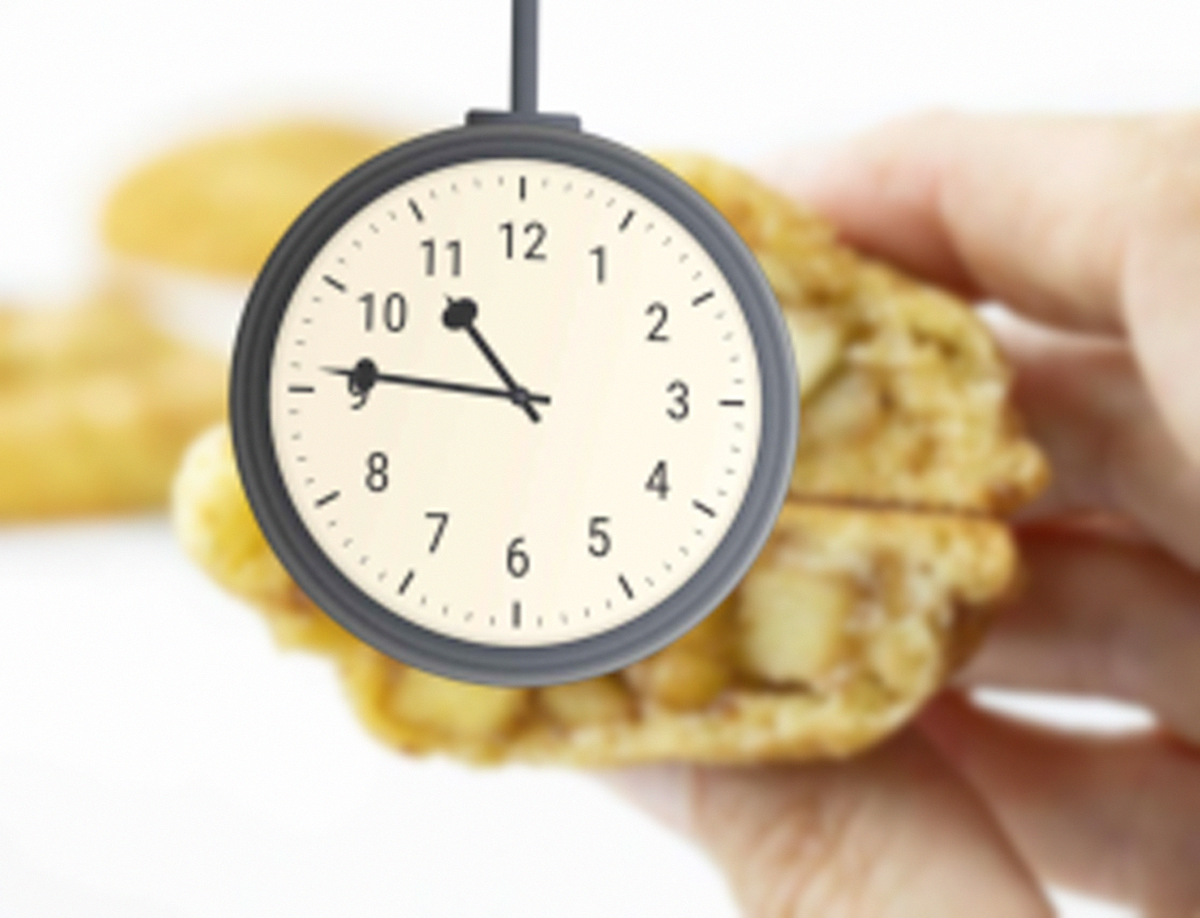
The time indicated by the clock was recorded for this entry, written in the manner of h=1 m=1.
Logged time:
h=10 m=46
